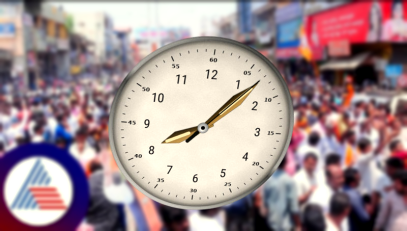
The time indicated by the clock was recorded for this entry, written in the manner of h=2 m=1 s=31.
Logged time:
h=8 m=7 s=7
